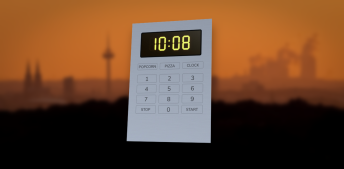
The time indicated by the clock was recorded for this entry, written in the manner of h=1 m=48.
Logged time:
h=10 m=8
